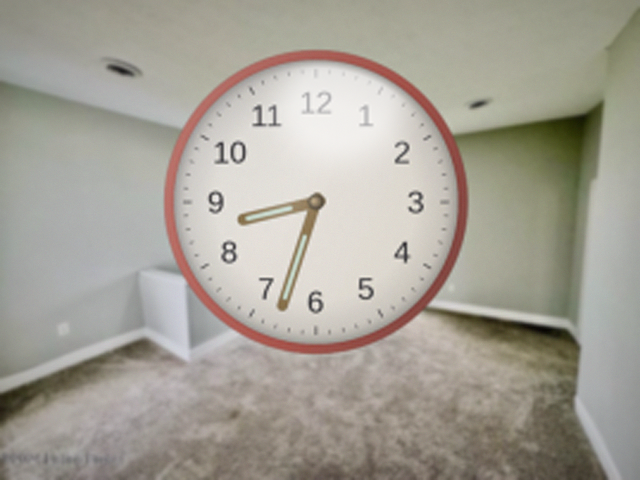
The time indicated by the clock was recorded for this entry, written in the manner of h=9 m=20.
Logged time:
h=8 m=33
